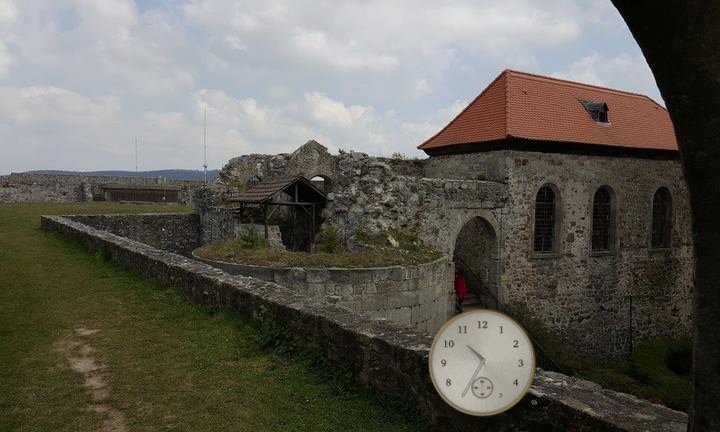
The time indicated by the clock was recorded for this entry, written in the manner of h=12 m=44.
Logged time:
h=10 m=35
